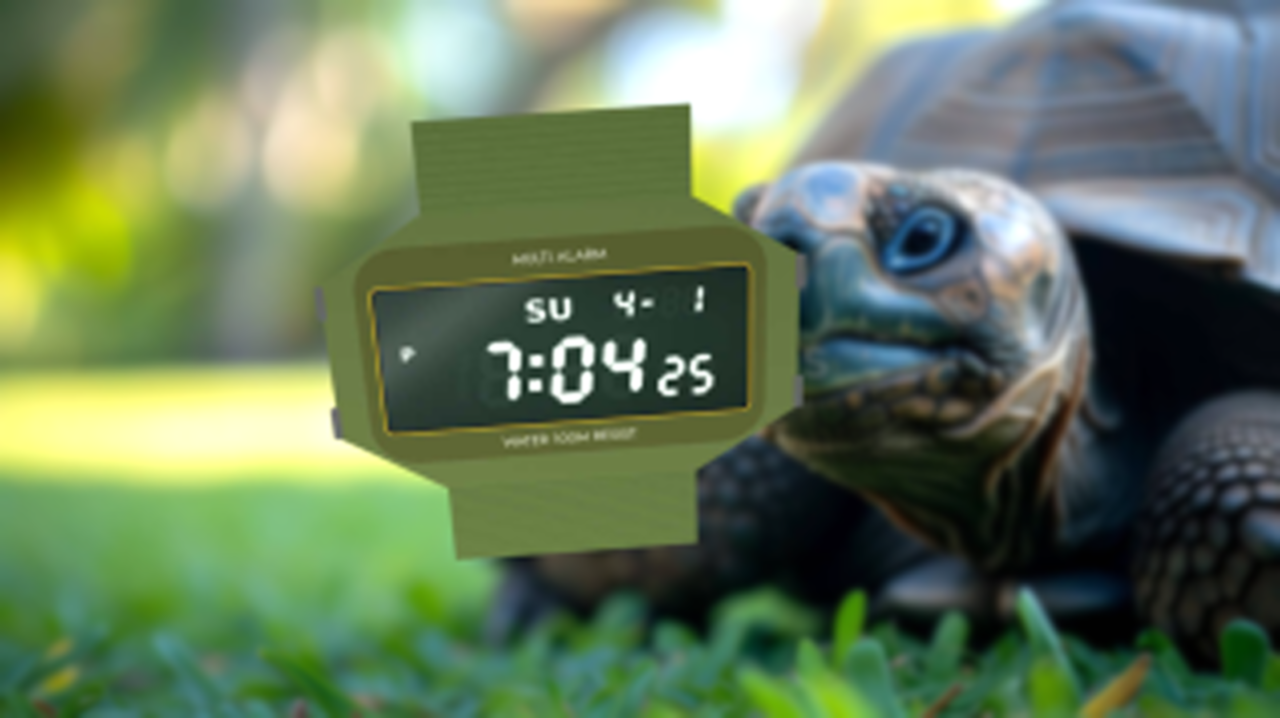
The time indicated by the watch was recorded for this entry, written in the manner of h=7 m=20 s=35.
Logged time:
h=7 m=4 s=25
